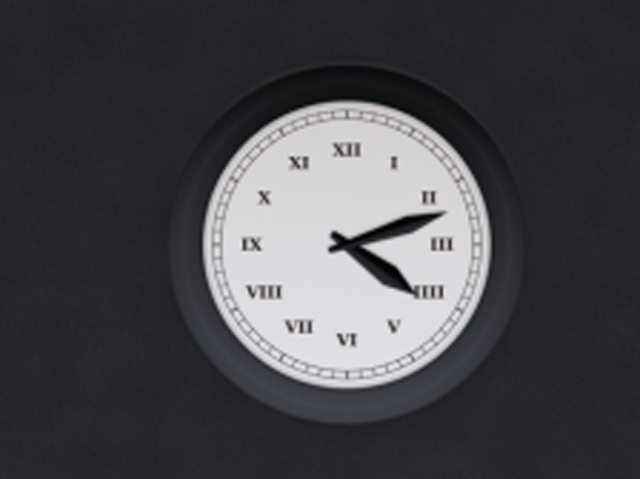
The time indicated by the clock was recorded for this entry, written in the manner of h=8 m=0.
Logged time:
h=4 m=12
